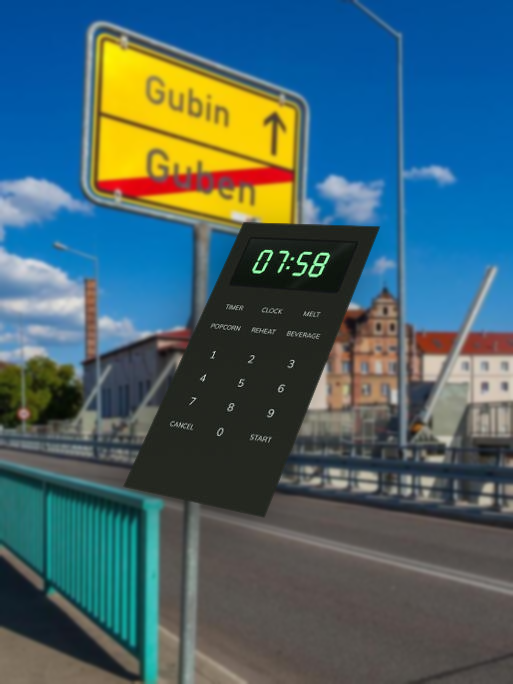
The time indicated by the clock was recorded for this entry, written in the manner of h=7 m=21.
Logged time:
h=7 m=58
